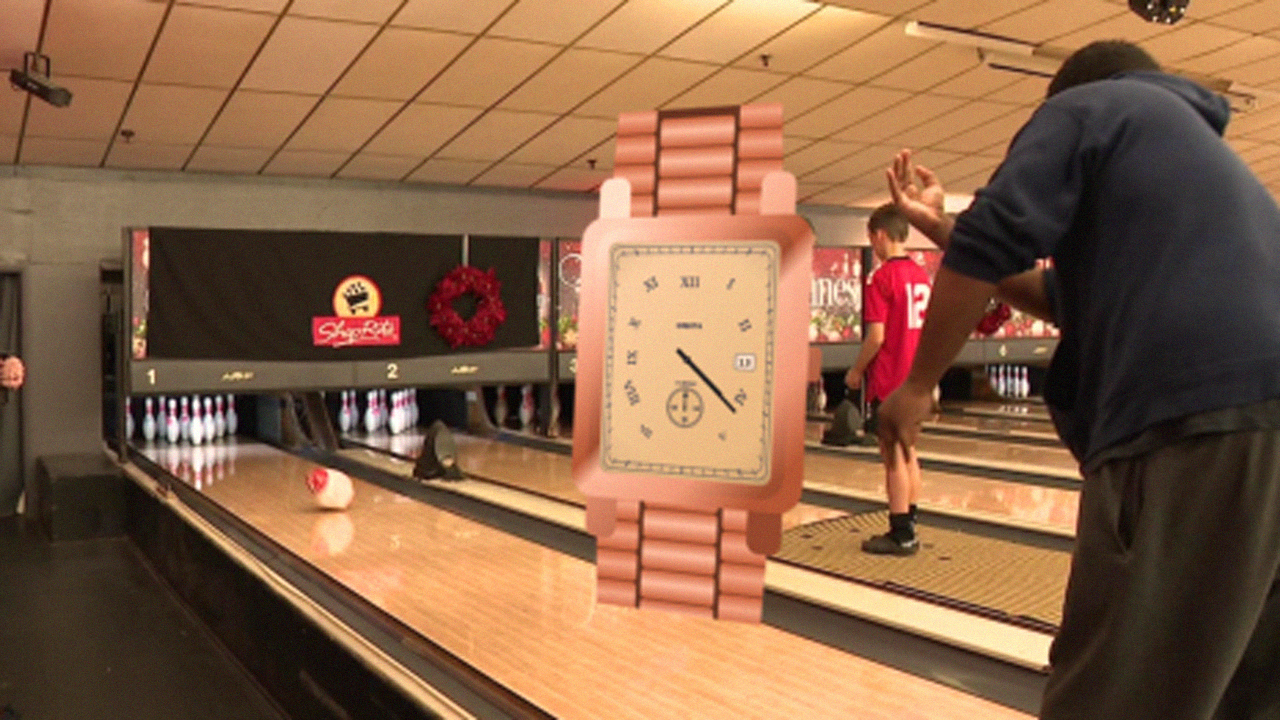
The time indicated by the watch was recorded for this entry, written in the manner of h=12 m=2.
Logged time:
h=4 m=22
